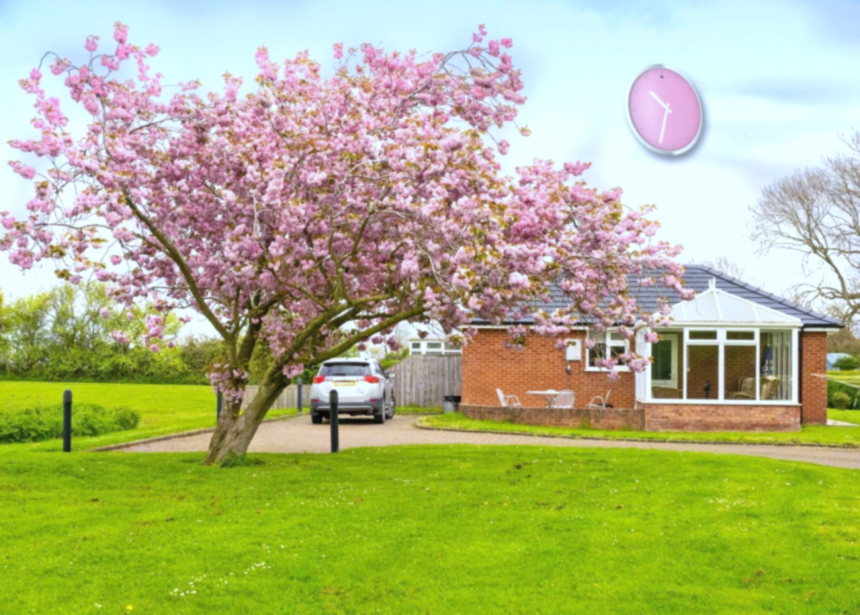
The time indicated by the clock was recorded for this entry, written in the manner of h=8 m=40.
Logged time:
h=10 m=34
